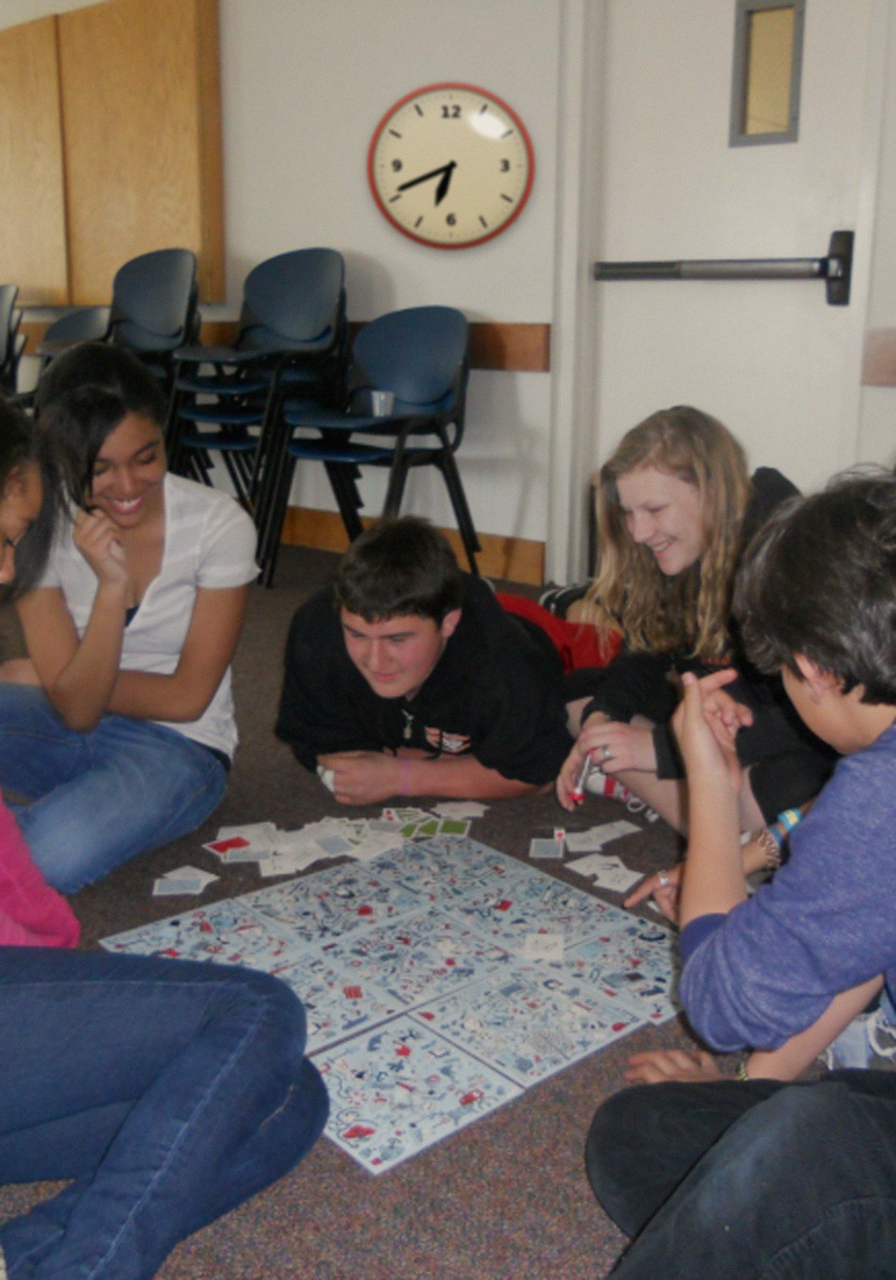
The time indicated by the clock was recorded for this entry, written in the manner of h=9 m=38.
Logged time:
h=6 m=41
